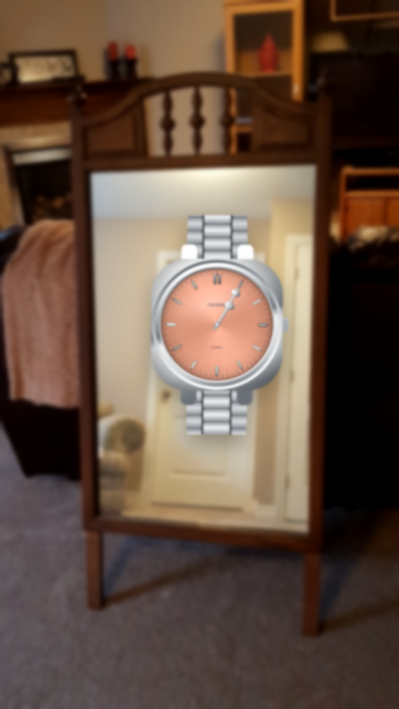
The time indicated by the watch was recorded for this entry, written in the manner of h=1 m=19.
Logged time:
h=1 m=5
